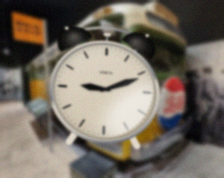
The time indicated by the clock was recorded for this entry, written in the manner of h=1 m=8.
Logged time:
h=9 m=11
